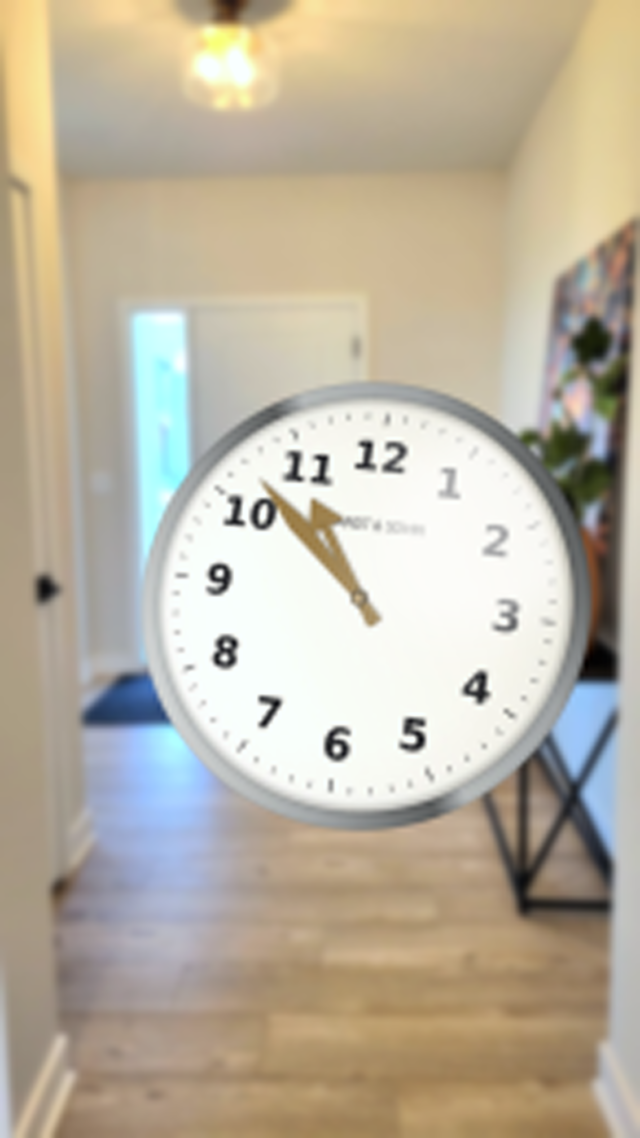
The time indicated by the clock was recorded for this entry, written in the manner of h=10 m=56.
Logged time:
h=10 m=52
